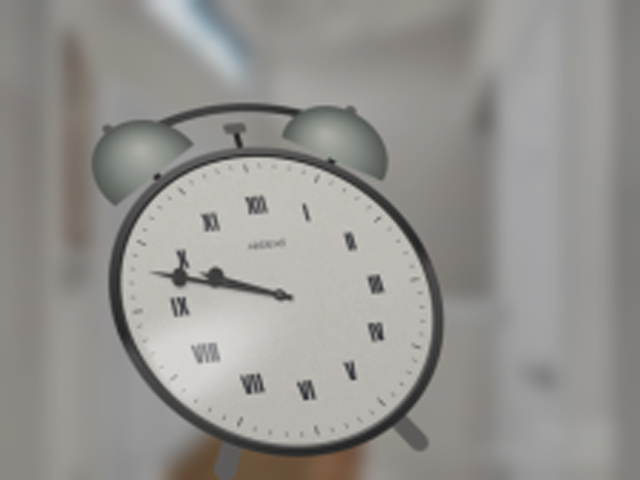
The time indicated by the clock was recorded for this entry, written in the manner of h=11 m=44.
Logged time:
h=9 m=48
